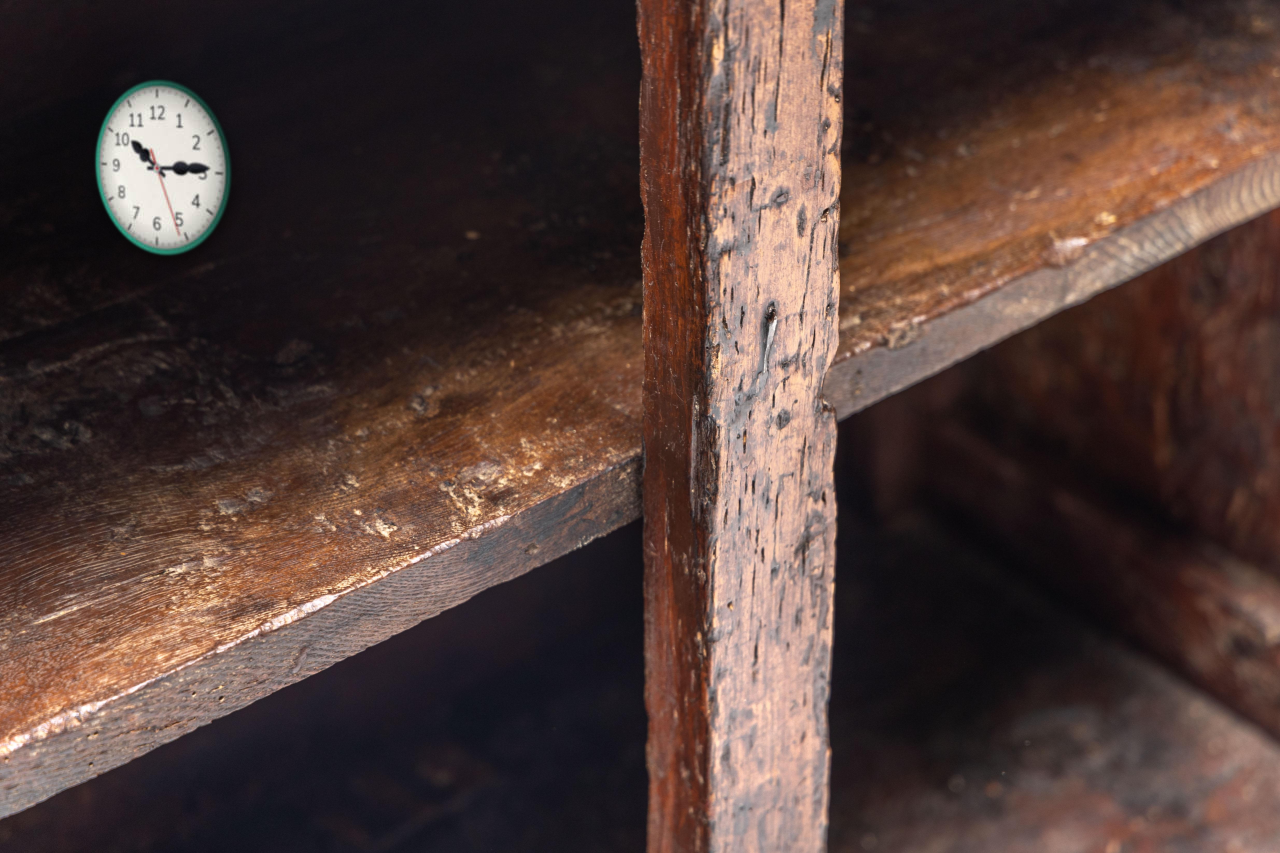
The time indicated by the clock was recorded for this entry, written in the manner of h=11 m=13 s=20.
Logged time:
h=10 m=14 s=26
